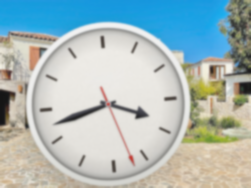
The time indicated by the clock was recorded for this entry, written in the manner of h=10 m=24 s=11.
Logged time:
h=3 m=42 s=27
